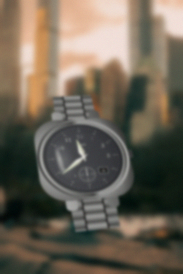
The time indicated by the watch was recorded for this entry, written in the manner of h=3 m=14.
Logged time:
h=11 m=39
